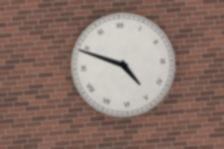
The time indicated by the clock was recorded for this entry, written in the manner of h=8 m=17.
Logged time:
h=4 m=49
